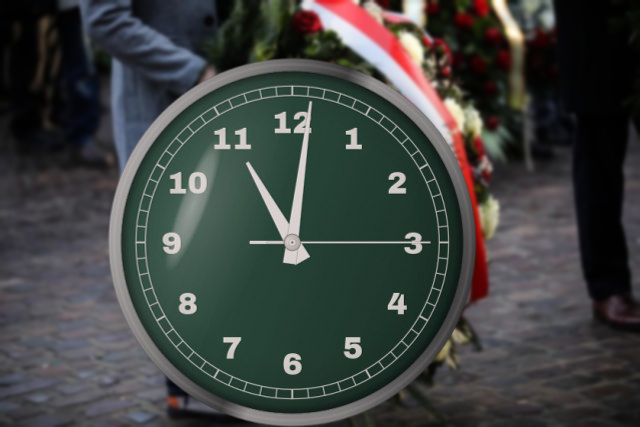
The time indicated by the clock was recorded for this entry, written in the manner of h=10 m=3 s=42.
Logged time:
h=11 m=1 s=15
